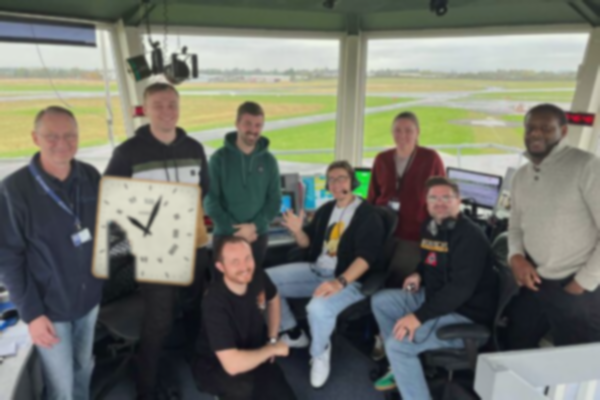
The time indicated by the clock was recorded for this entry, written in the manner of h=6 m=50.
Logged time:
h=10 m=3
